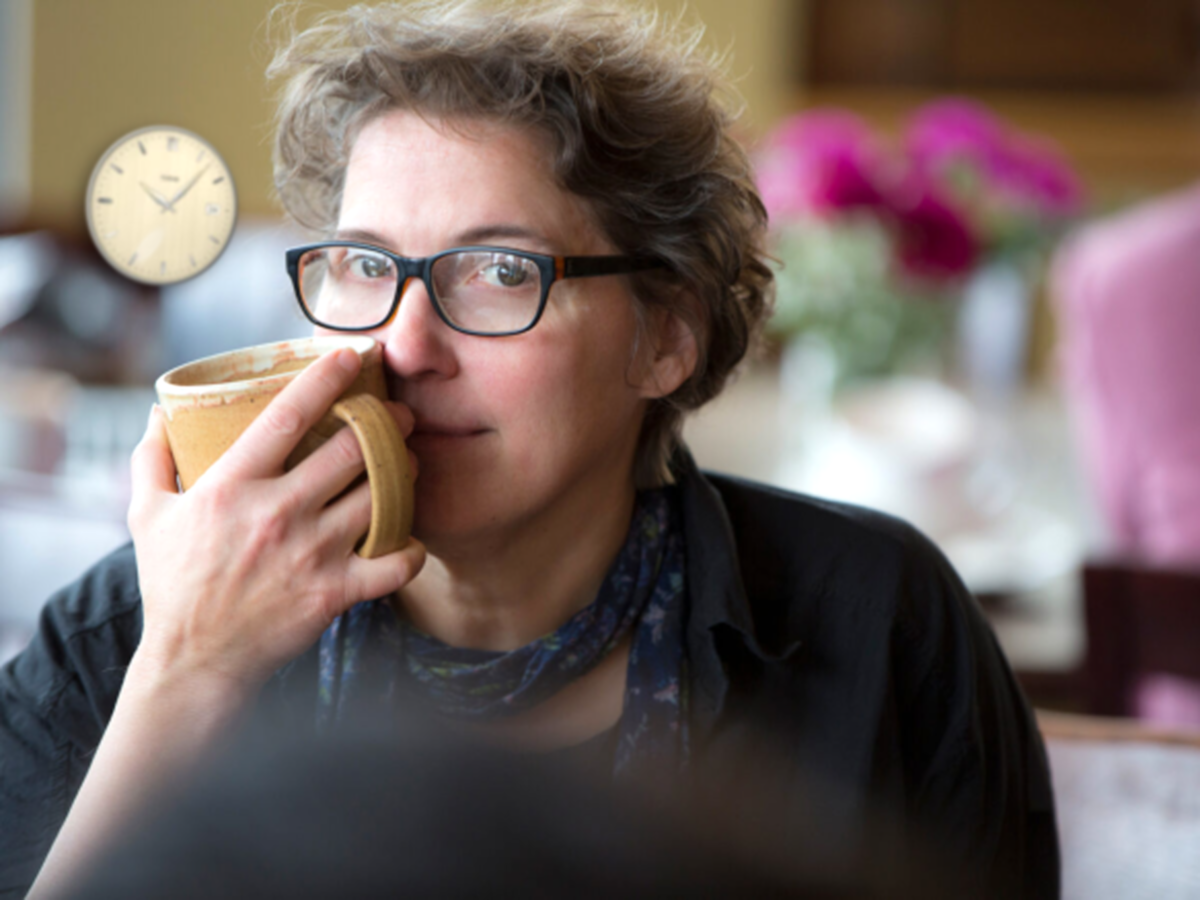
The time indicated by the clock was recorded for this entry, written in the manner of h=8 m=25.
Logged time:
h=10 m=7
